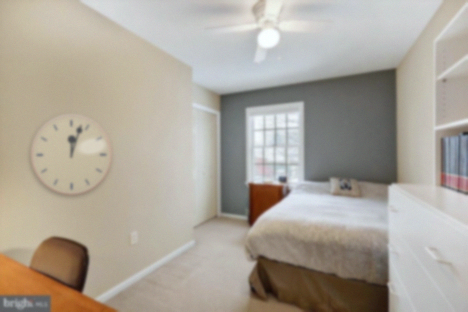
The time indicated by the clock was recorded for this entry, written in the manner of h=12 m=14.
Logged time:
h=12 m=3
